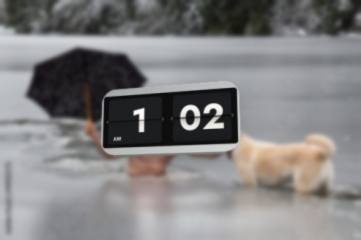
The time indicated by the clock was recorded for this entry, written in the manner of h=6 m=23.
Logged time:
h=1 m=2
